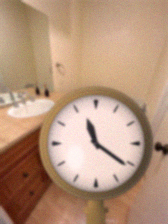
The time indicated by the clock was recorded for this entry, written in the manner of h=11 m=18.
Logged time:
h=11 m=21
